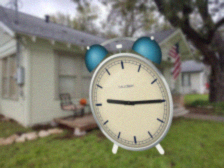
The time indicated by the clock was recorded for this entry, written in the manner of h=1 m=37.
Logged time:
h=9 m=15
